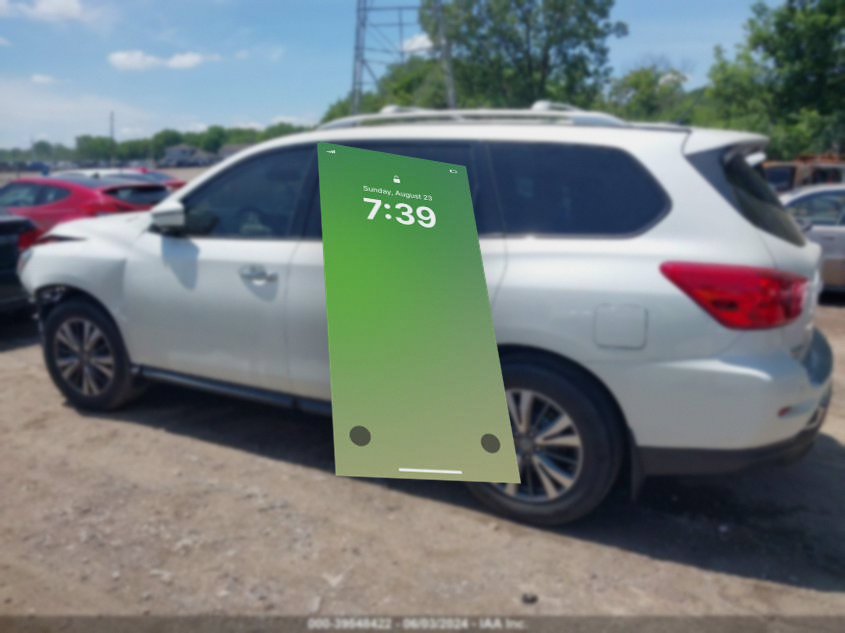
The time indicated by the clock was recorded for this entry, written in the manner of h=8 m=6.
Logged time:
h=7 m=39
